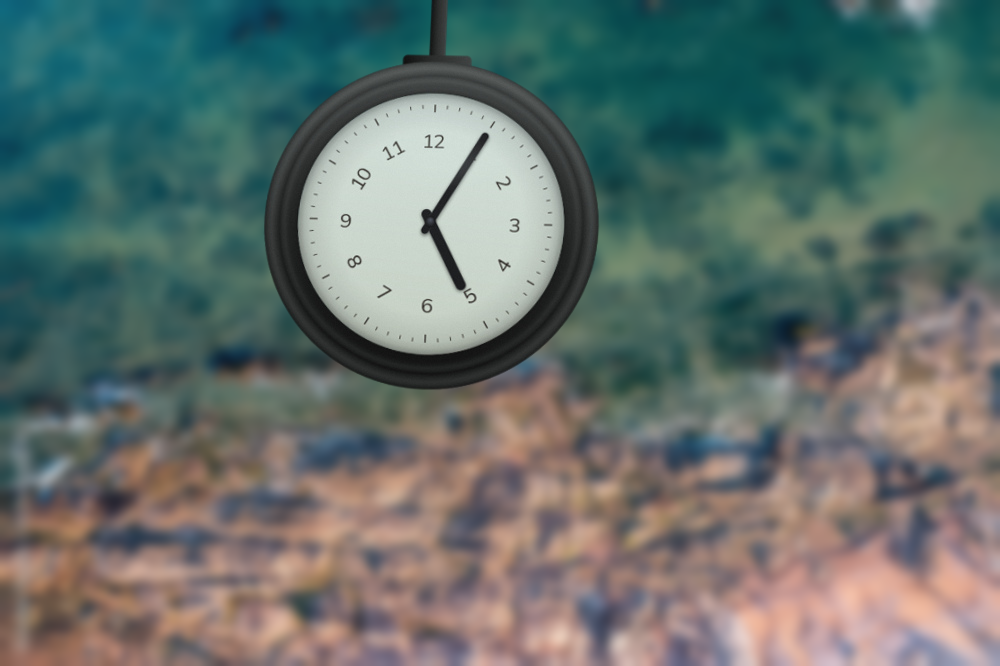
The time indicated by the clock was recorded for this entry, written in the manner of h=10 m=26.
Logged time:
h=5 m=5
